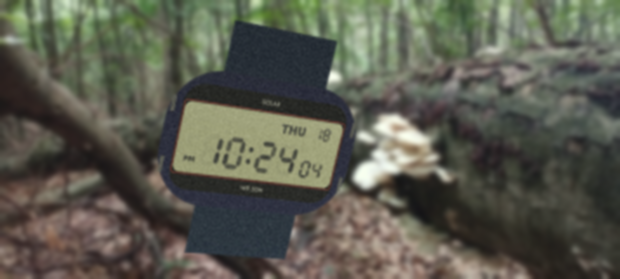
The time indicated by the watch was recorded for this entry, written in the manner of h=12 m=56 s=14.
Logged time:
h=10 m=24 s=4
